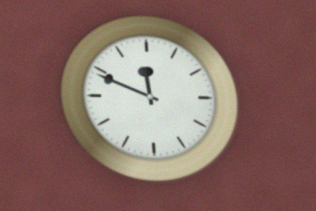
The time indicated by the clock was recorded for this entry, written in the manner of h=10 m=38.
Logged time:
h=11 m=49
